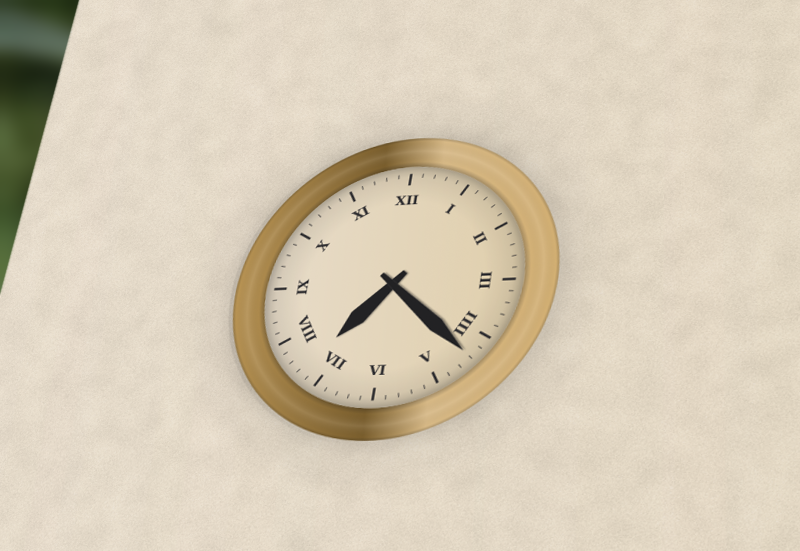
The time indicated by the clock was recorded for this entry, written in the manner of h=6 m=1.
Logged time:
h=7 m=22
